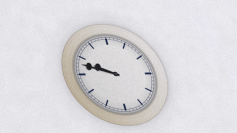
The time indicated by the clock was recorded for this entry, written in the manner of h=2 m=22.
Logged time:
h=9 m=48
